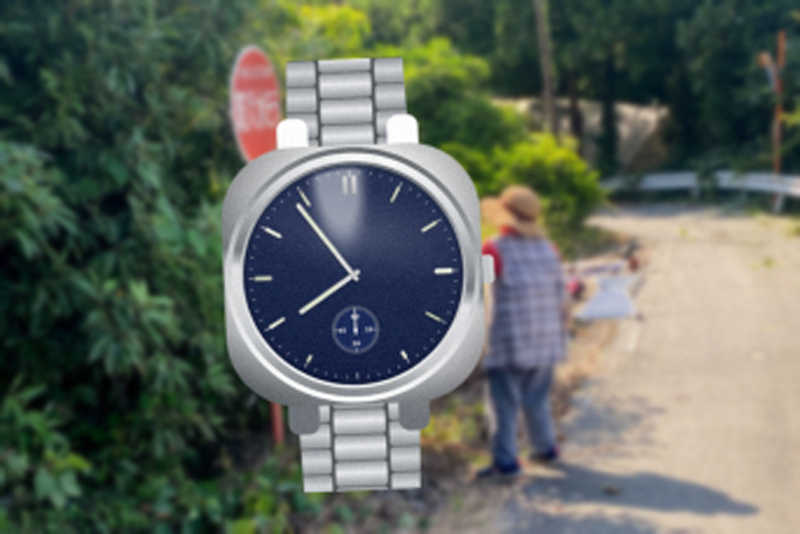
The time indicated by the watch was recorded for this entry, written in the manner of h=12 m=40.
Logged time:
h=7 m=54
